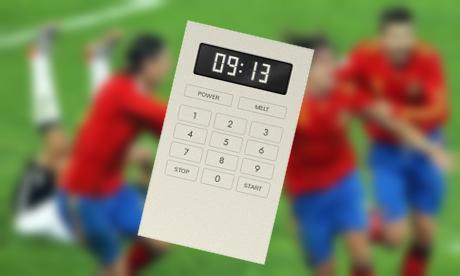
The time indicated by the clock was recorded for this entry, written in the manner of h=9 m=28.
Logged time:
h=9 m=13
